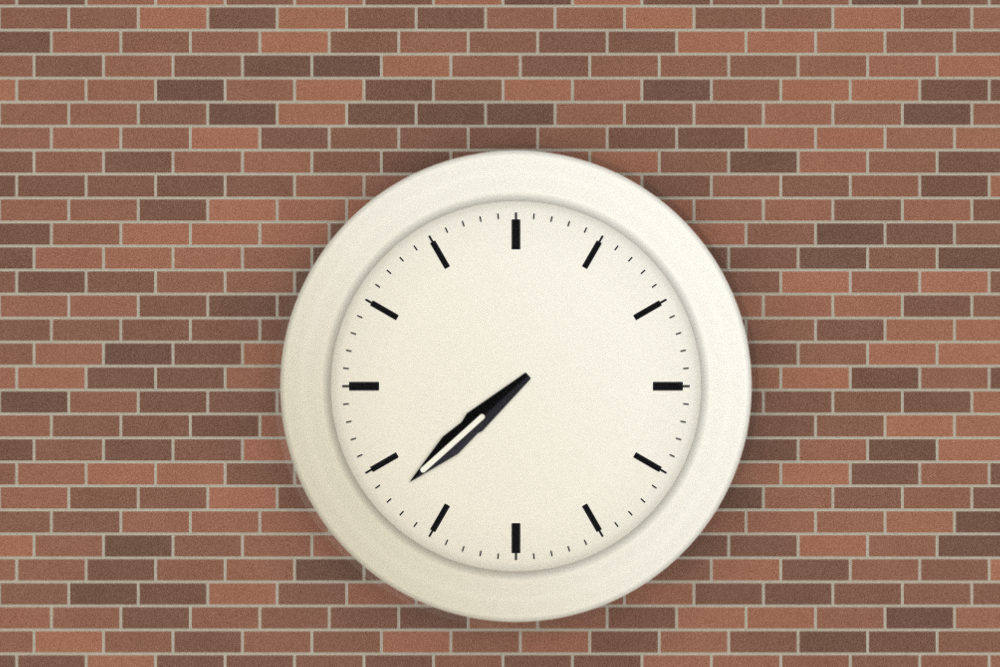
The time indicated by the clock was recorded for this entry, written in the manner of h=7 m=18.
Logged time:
h=7 m=38
